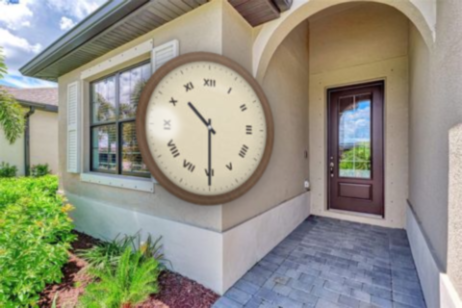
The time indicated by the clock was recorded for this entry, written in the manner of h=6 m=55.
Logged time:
h=10 m=30
